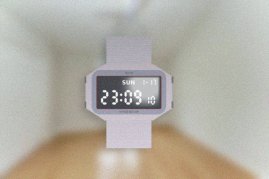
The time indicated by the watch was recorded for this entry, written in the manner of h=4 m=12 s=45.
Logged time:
h=23 m=9 s=10
